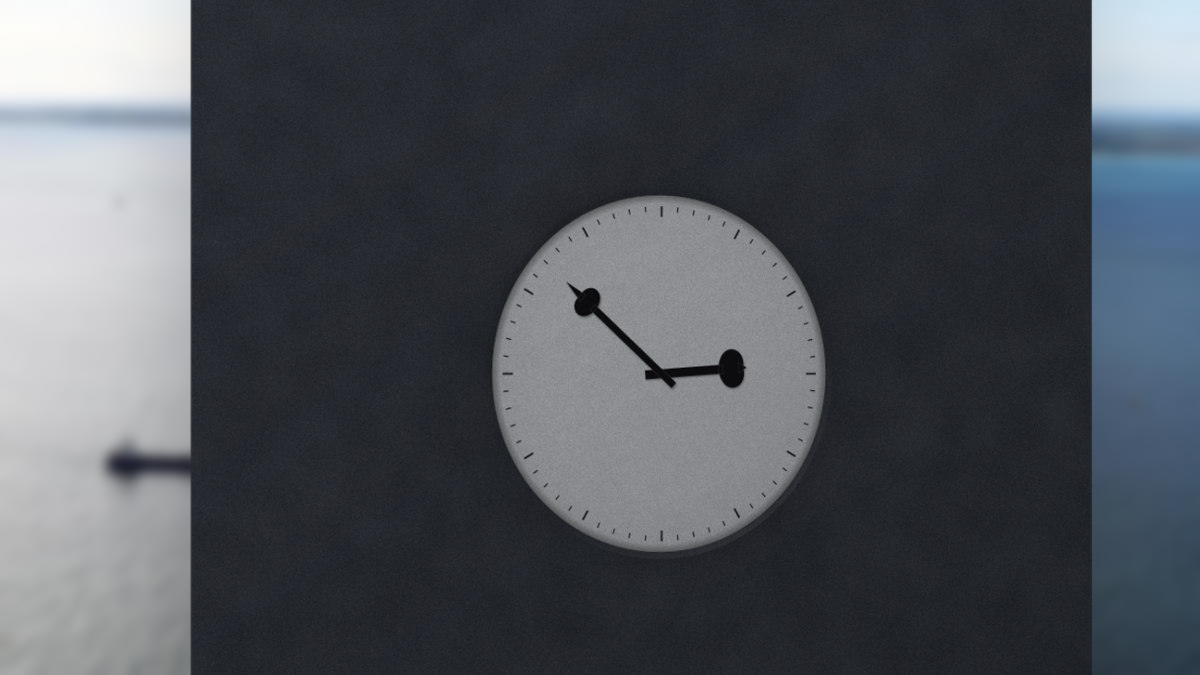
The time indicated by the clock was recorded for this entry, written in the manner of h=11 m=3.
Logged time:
h=2 m=52
